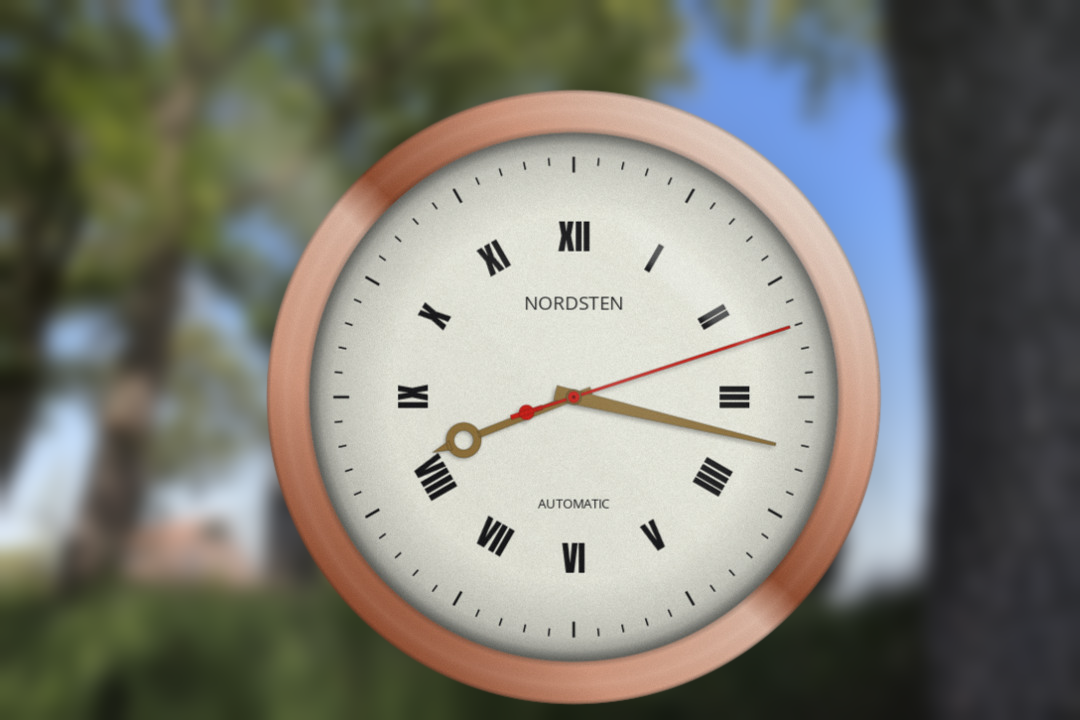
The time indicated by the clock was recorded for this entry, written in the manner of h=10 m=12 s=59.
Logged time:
h=8 m=17 s=12
